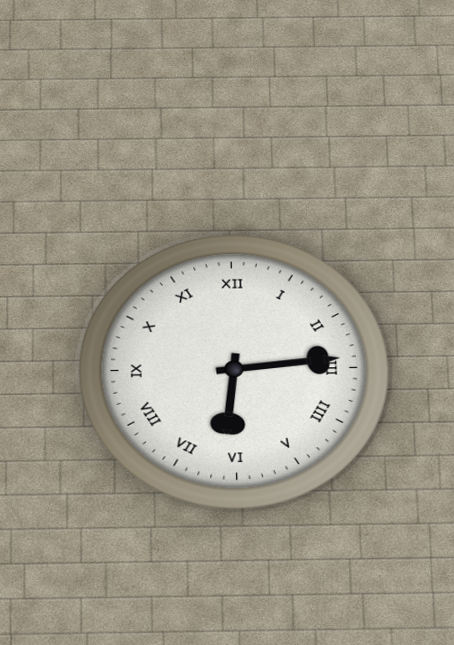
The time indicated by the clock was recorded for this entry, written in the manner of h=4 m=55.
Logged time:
h=6 m=14
